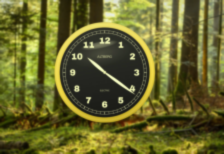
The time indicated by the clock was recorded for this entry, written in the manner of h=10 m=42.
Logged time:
h=10 m=21
